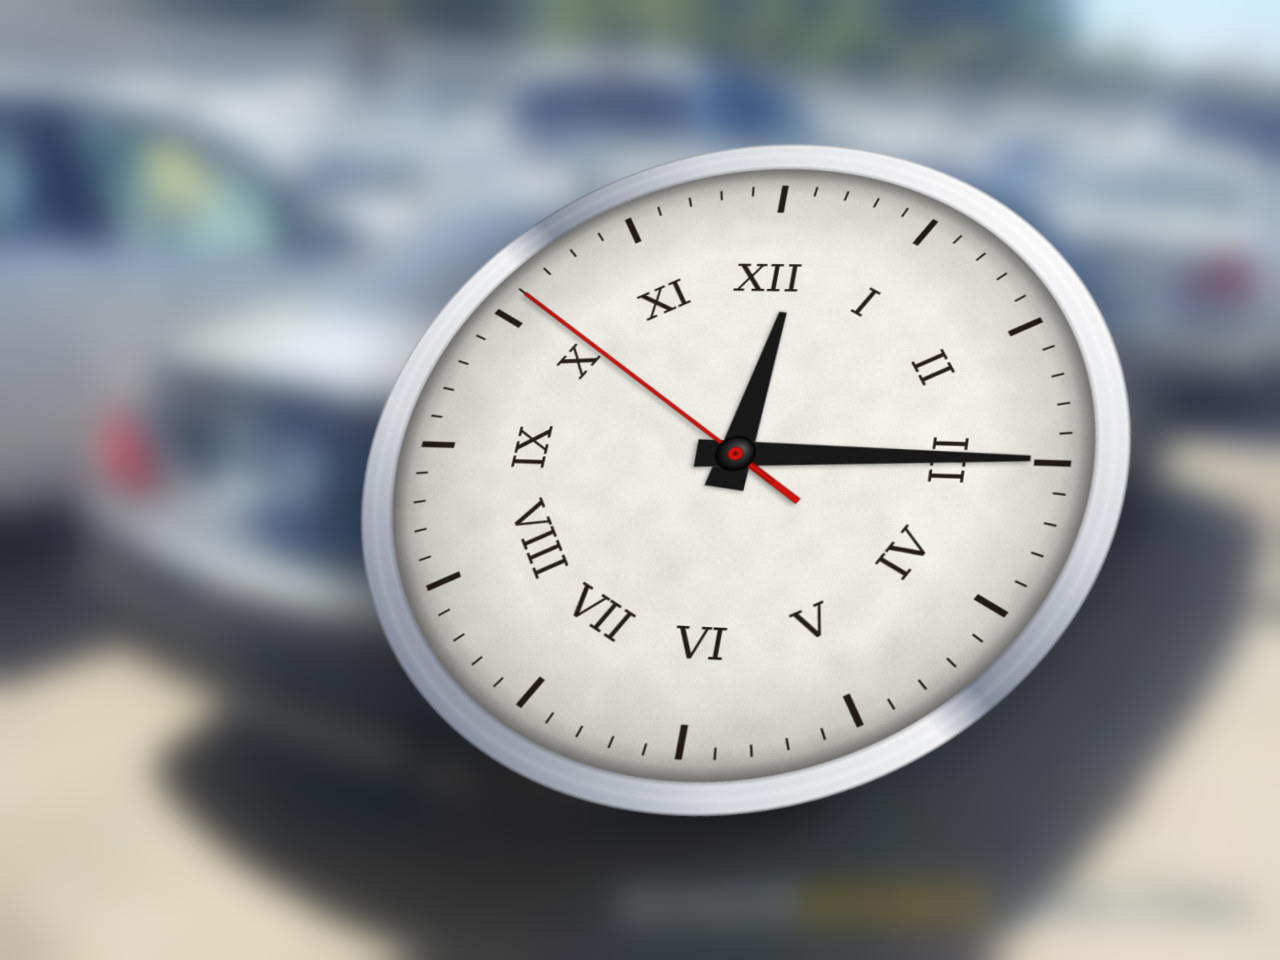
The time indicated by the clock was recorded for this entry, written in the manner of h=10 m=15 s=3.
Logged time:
h=12 m=14 s=51
